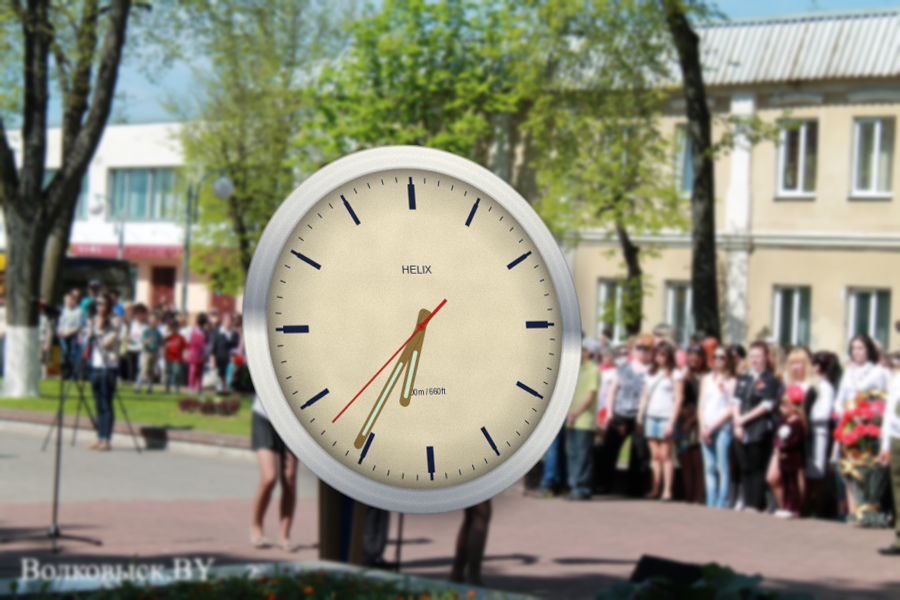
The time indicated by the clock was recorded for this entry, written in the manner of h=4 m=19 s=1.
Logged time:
h=6 m=35 s=38
